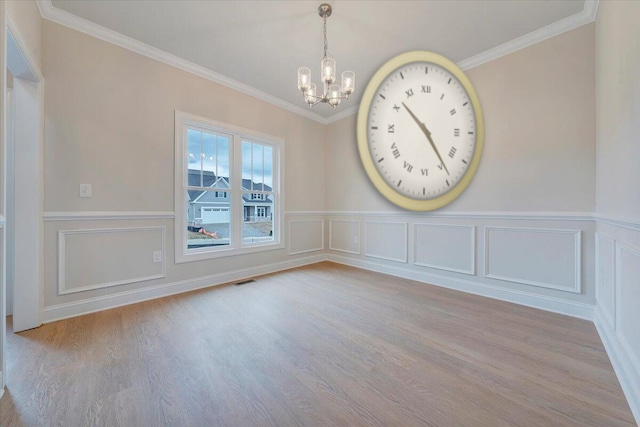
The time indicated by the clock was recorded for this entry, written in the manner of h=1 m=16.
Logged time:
h=10 m=24
